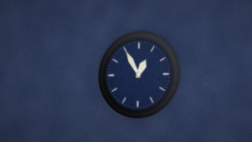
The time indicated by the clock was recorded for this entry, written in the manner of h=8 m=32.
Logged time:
h=12 m=55
